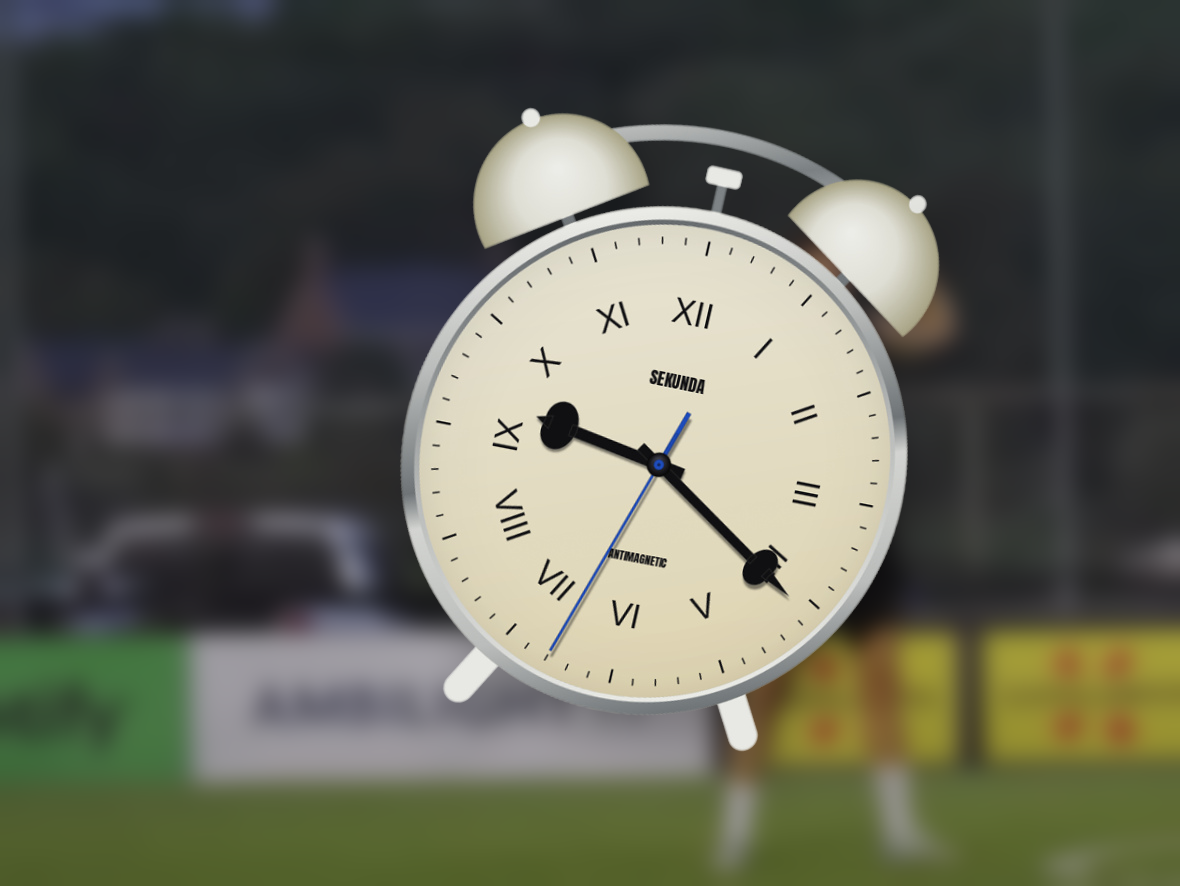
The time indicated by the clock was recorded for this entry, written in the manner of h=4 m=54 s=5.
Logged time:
h=9 m=20 s=33
